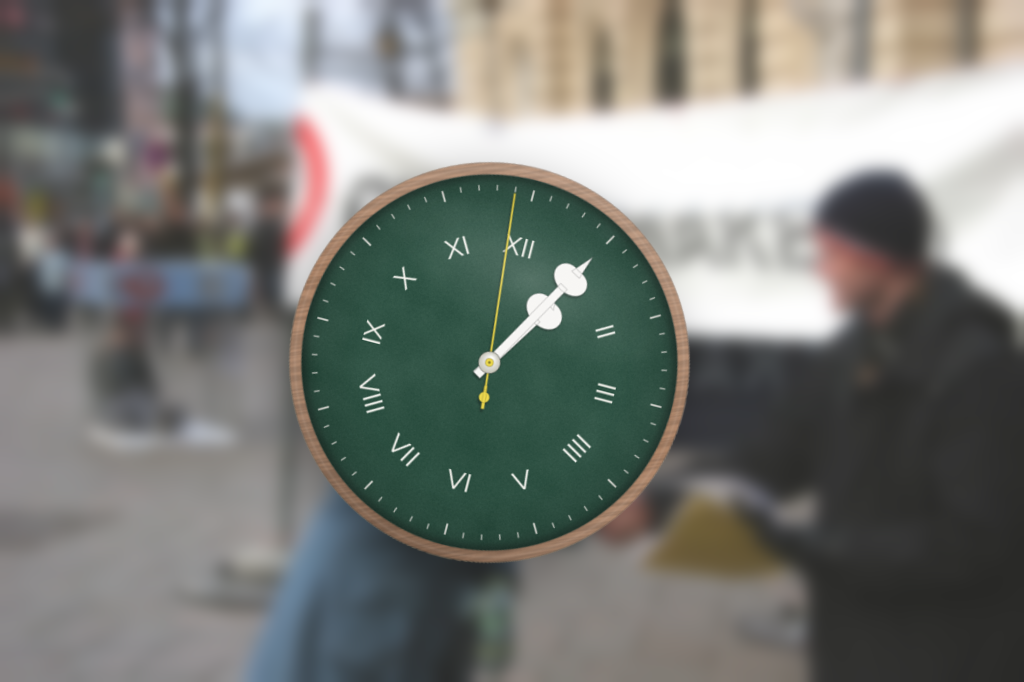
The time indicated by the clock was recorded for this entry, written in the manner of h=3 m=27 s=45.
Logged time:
h=1 m=4 s=59
